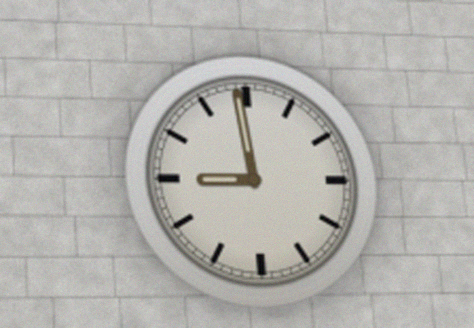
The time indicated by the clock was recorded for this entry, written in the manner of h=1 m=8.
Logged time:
h=8 m=59
